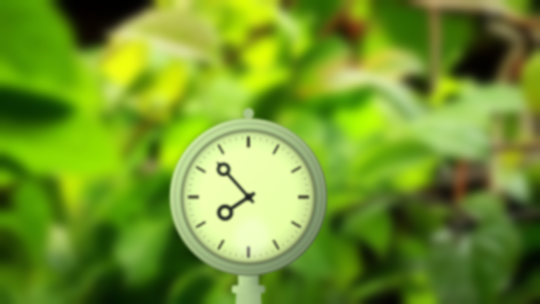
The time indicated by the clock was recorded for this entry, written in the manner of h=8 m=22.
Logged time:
h=7 m=53
